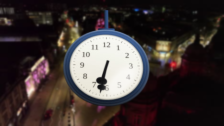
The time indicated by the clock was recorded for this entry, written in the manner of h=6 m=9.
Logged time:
h=6 m=32
